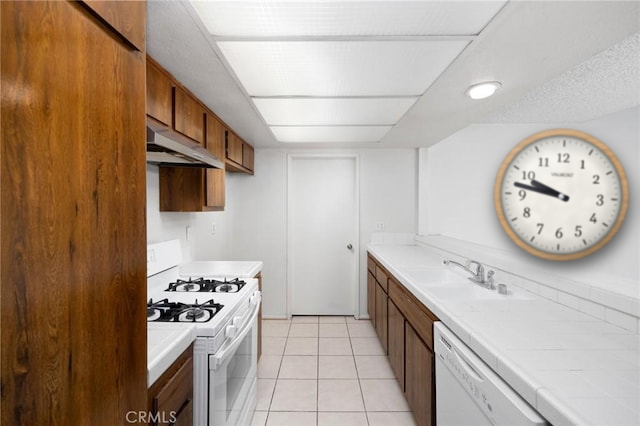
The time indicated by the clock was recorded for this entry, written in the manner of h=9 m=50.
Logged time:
h=9 m=47
